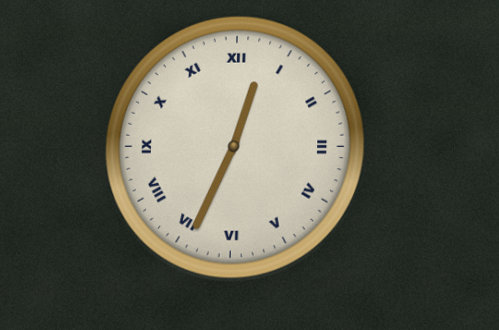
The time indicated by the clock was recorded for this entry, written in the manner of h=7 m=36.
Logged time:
h=12 m=34
